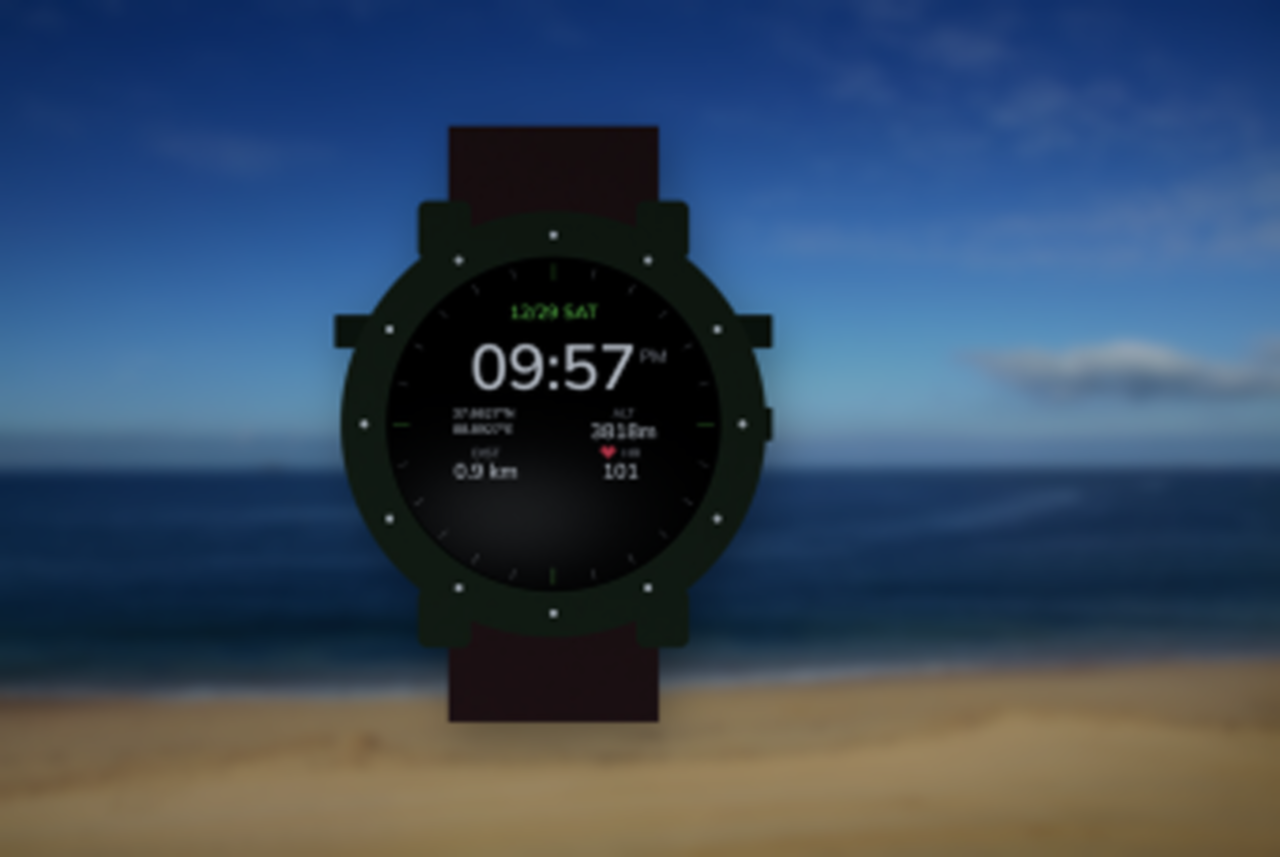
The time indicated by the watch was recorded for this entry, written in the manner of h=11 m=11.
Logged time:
h=9 m=57
